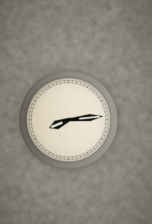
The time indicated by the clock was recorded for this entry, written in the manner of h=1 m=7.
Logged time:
h=8 m=14
